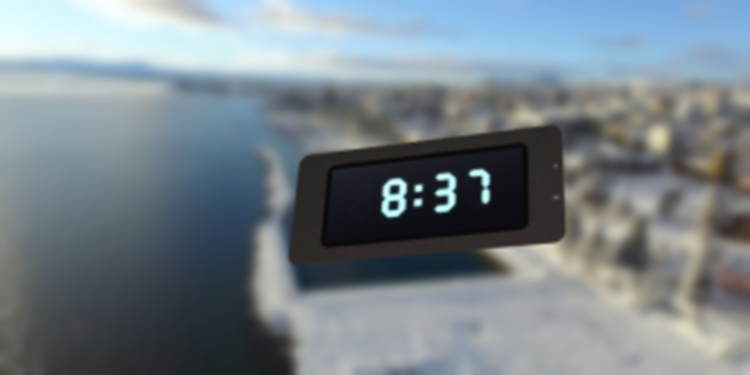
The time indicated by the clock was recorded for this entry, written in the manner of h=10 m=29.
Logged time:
h=8 m=37
